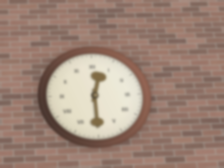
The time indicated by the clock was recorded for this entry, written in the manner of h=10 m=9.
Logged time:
h=12 m=30
